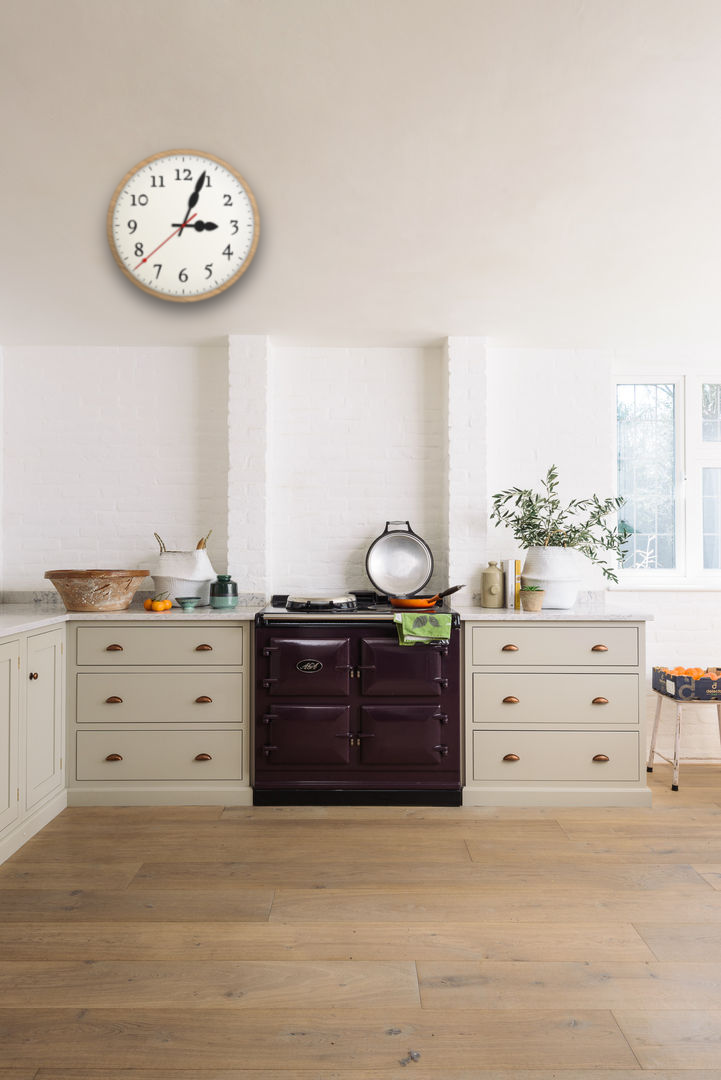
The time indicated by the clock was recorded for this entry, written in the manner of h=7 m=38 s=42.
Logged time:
h=3 m=3 s=38
